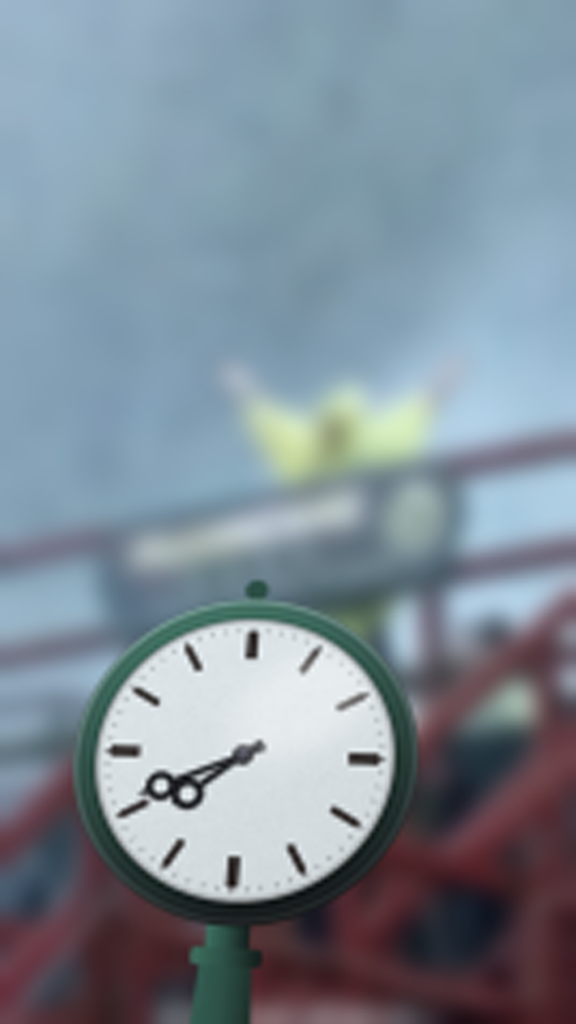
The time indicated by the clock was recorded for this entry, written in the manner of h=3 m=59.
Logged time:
h=7 m=41
